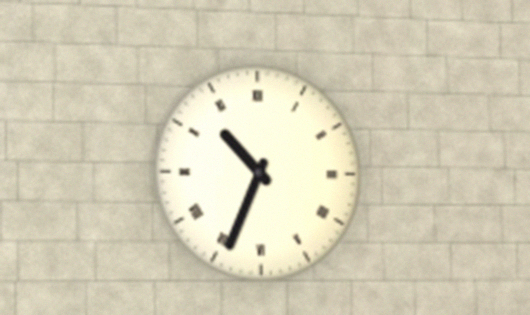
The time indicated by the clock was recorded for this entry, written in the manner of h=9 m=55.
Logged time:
h=10 m=34
